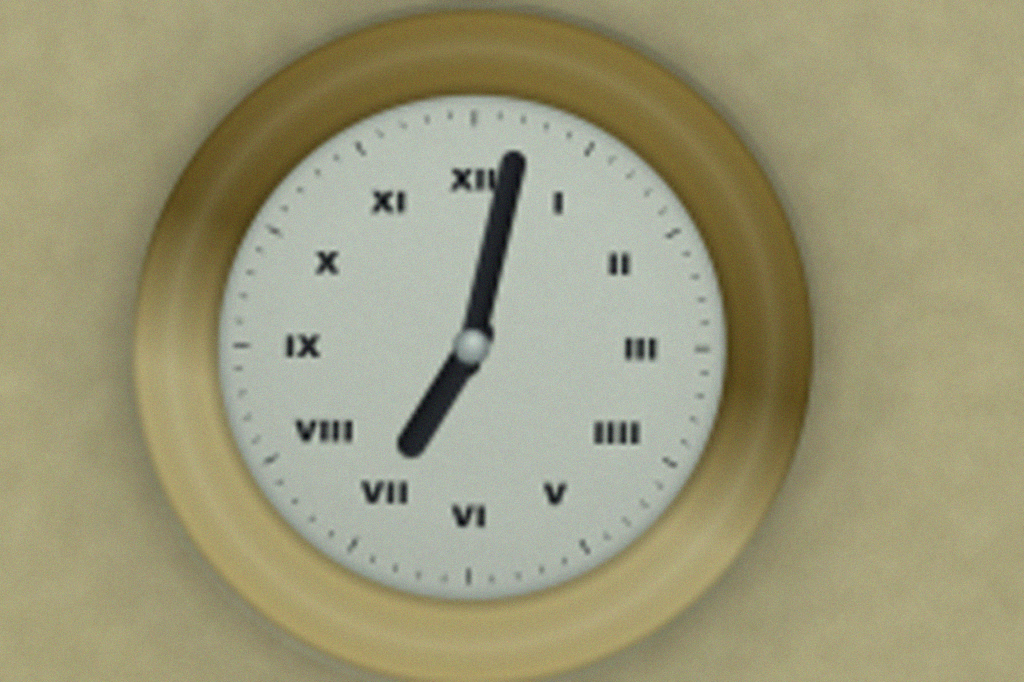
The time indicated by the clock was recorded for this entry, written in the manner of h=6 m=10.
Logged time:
h=7 m=2
